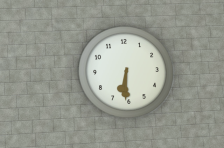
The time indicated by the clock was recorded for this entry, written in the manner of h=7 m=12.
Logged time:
h=6 m=31
